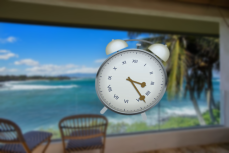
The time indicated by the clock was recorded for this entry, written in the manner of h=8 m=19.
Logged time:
h=3 m=23
